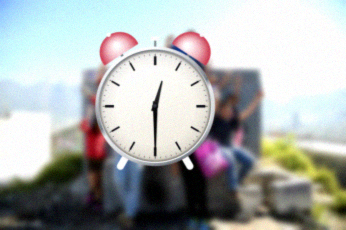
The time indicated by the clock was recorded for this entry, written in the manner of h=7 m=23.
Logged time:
h=12 m=30
